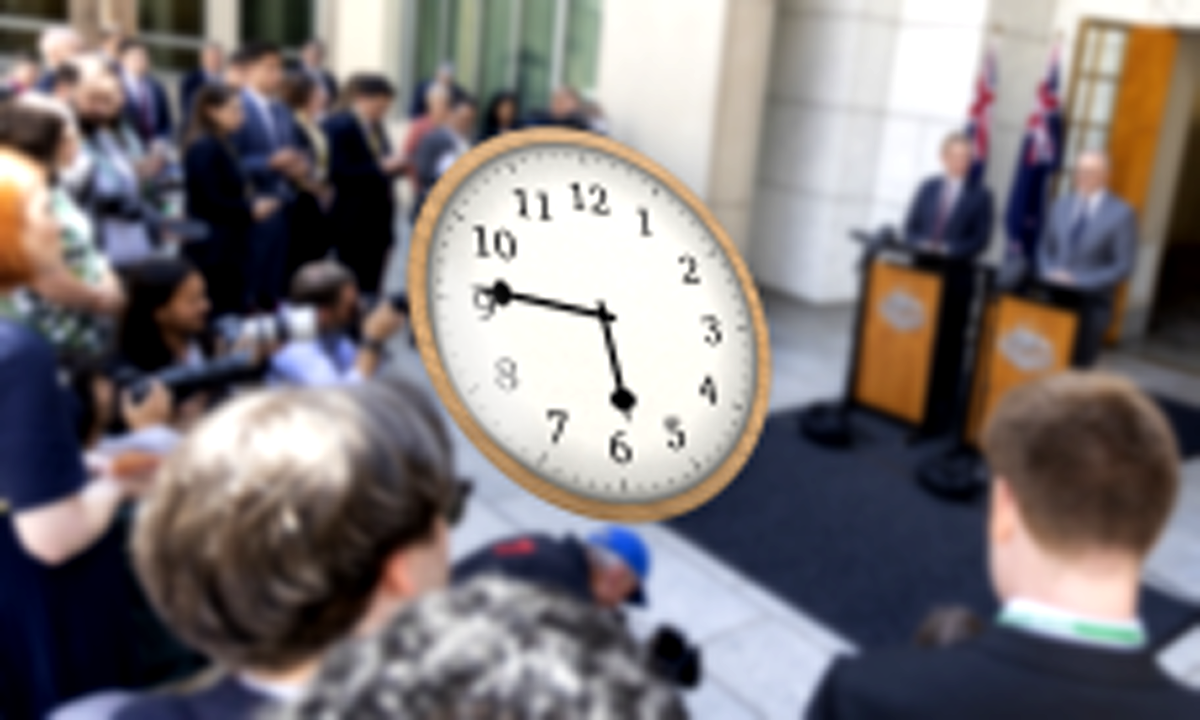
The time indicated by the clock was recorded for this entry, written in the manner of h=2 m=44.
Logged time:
h=5 m=46
